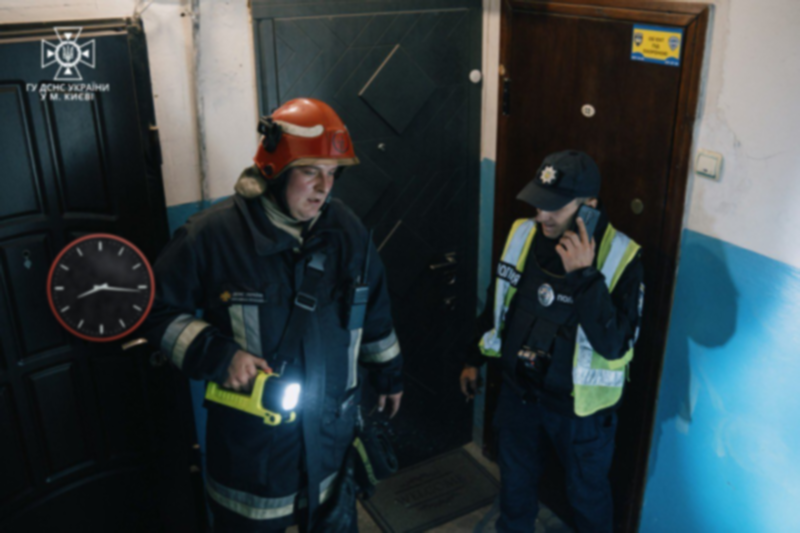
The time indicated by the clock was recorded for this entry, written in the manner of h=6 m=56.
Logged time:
h=8 m=16
